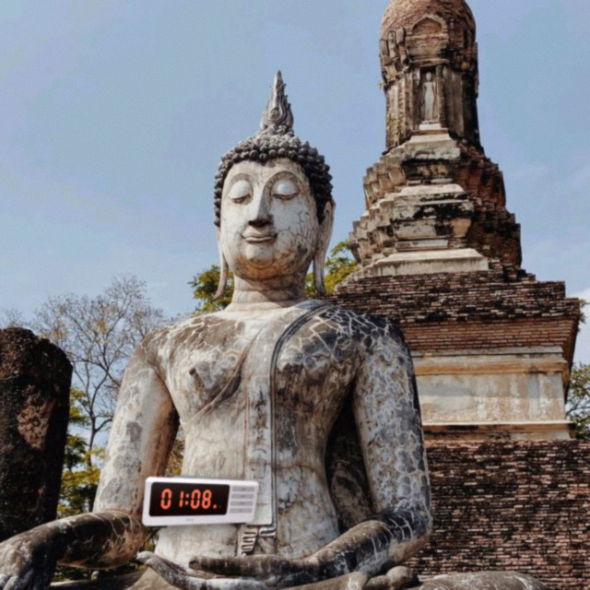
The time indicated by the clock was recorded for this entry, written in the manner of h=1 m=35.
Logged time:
h=1 m=8
